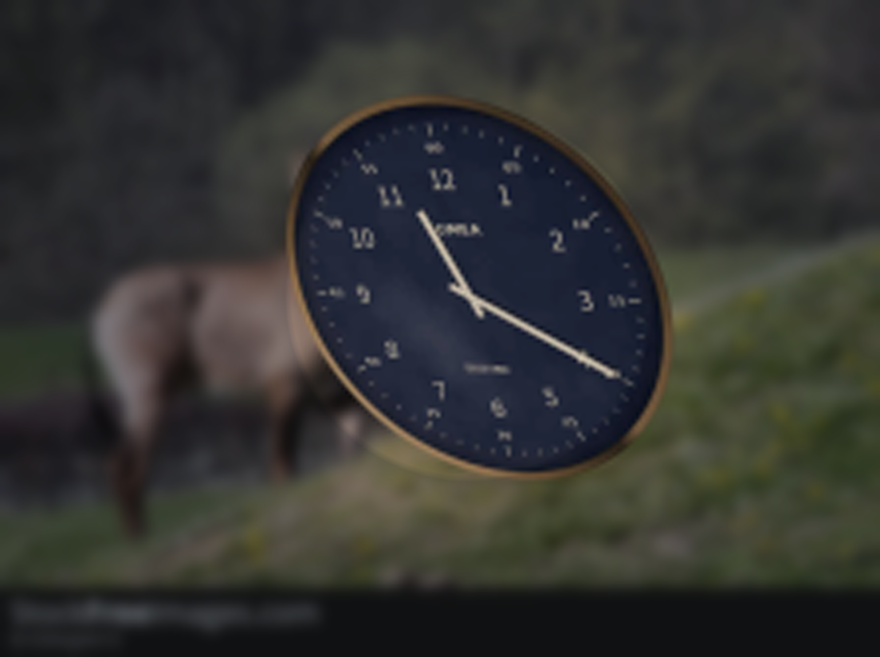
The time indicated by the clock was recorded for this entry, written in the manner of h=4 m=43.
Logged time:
h=11 m=20
